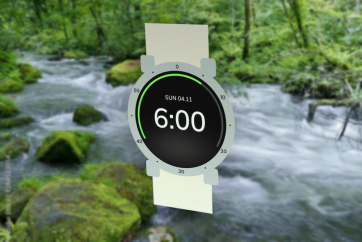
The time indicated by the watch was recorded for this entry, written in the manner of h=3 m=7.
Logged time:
h=6 m=0
